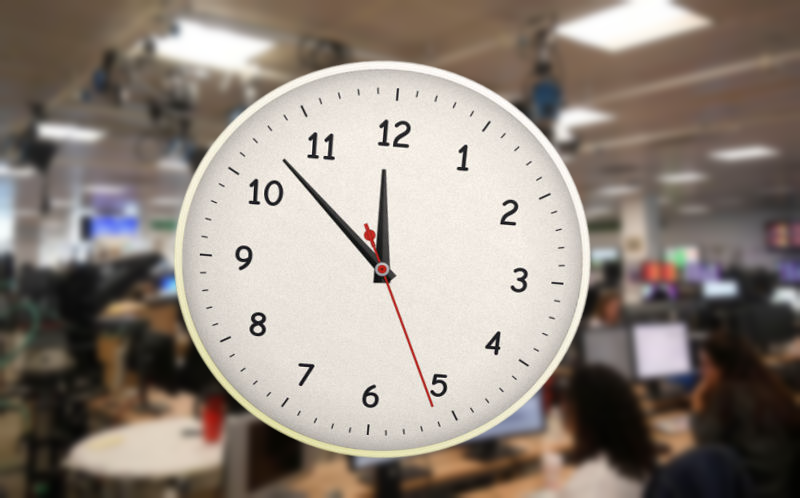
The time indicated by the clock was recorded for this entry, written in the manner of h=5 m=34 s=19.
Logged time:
h=11 m=52 s=26
